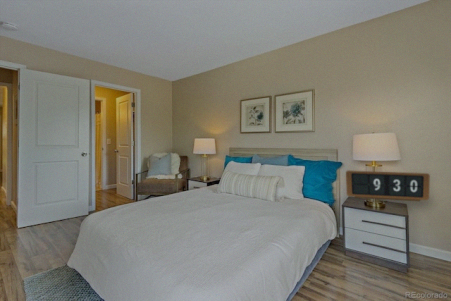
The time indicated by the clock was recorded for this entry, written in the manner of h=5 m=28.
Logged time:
h=9 m=30
